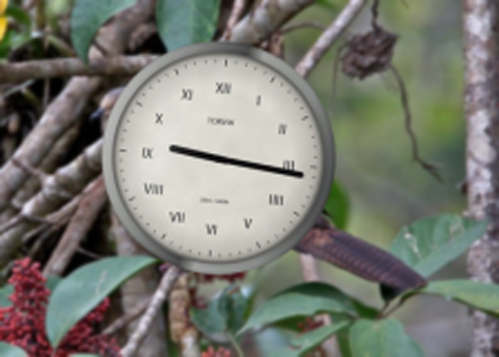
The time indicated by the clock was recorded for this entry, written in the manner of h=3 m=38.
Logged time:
h=9 m=16
